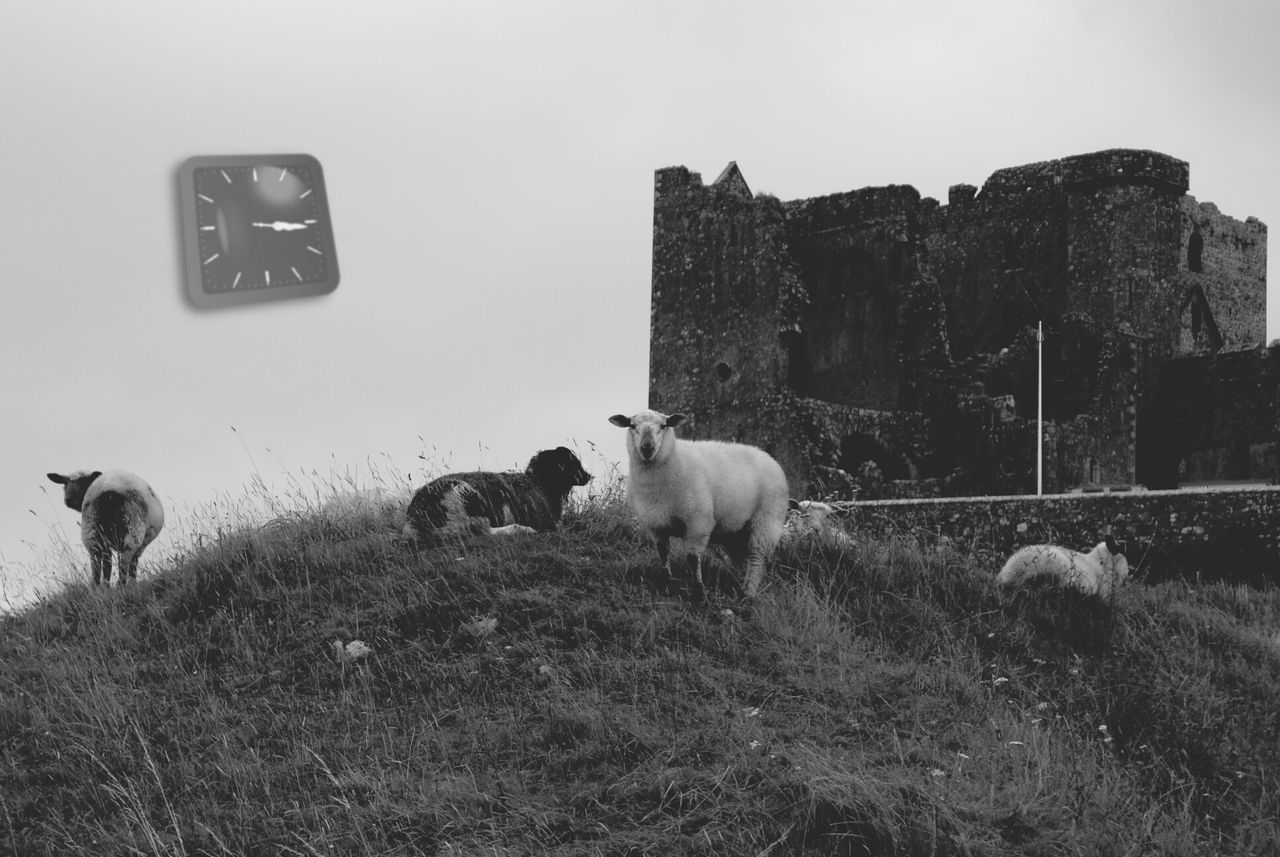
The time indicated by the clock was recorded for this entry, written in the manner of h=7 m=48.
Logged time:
h=3 m=16
